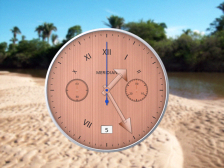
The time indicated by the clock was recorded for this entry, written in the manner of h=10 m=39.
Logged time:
h=1 m=25
